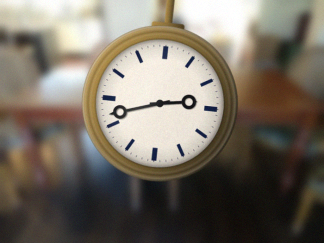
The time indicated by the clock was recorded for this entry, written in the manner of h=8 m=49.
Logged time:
h=2 m=42
